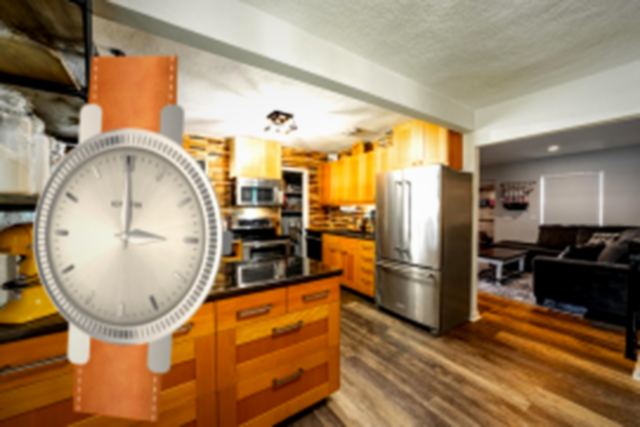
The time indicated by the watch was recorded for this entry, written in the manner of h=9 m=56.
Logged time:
h=3 m=0
